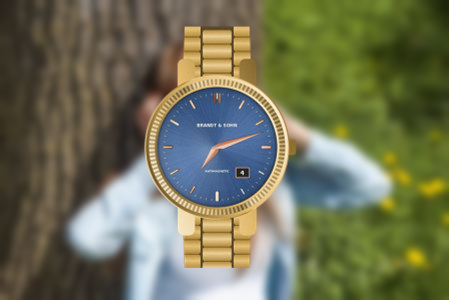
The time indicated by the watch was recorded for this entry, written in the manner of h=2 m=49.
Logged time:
h=7 m=12
